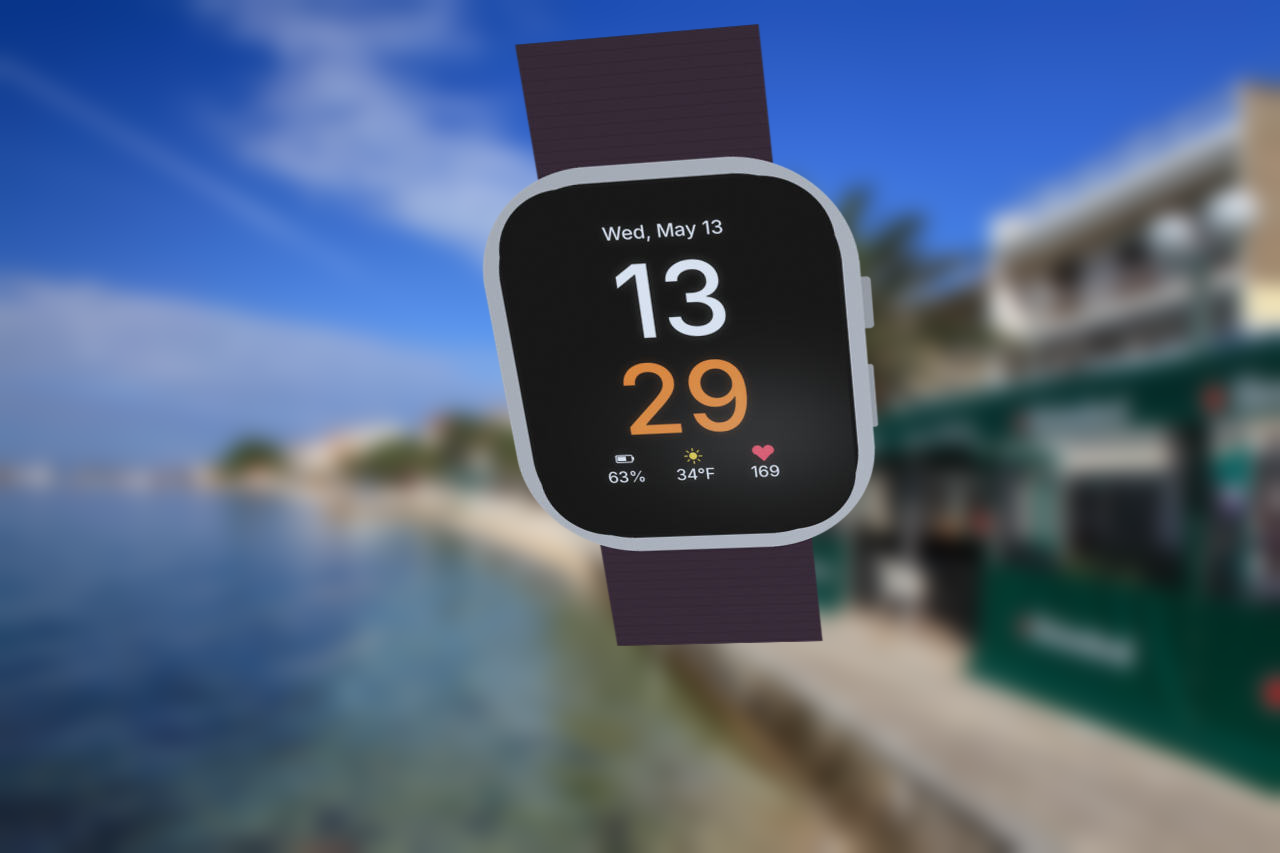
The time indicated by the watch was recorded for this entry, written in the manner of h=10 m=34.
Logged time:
h=13 m=29
